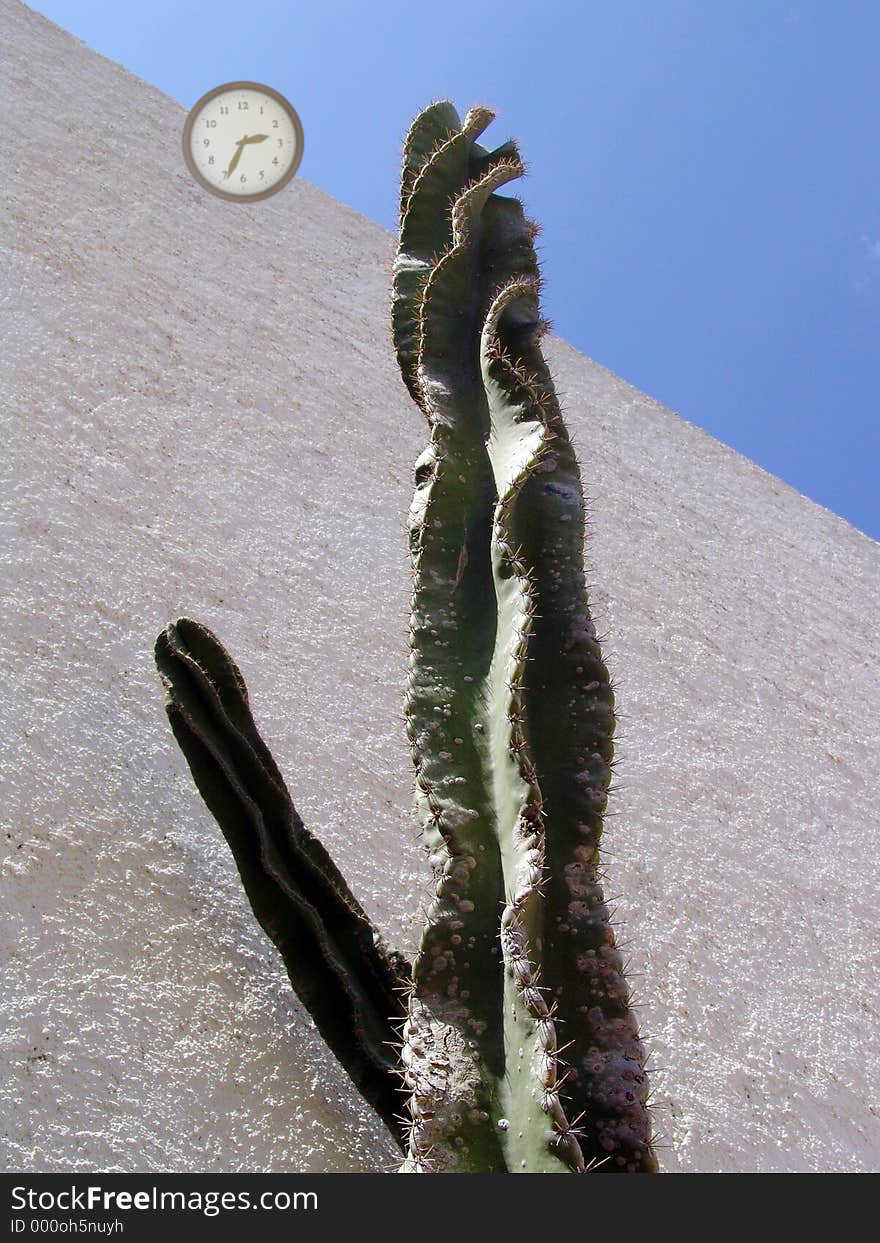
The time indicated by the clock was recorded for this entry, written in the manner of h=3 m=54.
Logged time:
h=2 m=34
